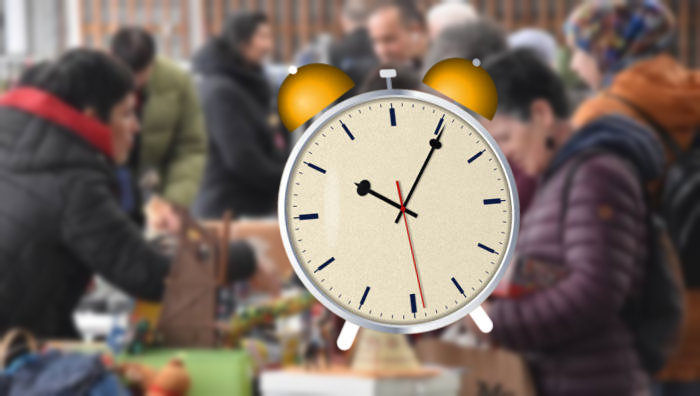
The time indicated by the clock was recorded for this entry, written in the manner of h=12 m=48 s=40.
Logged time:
h=10 m=5 s=29
